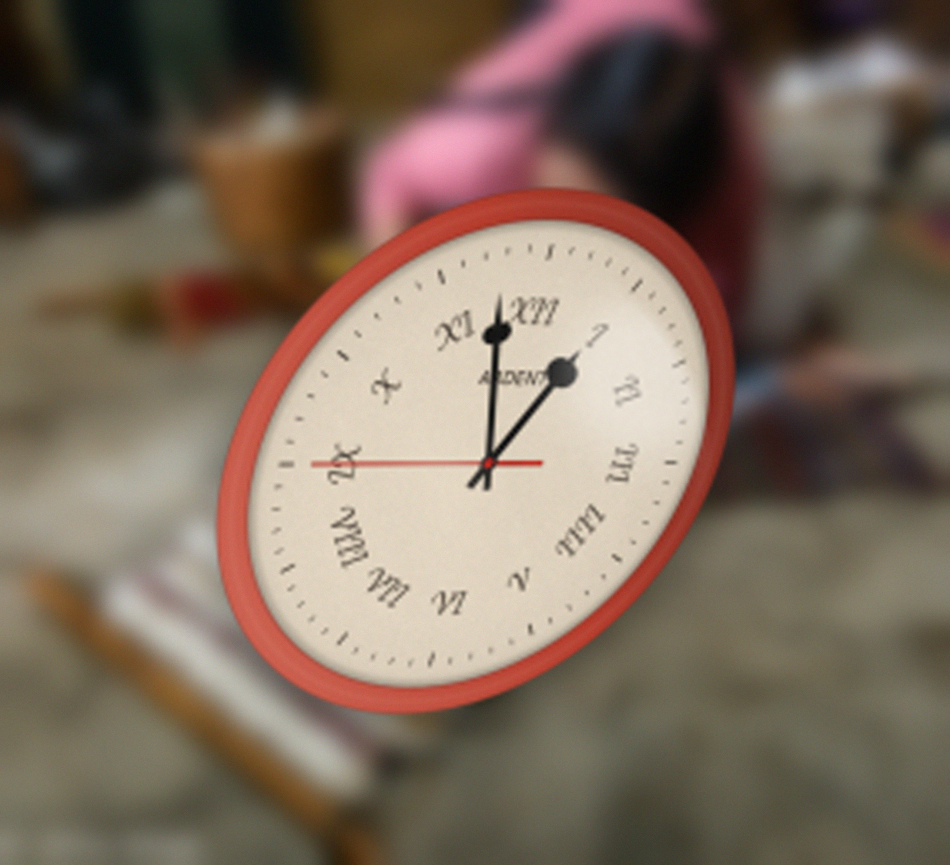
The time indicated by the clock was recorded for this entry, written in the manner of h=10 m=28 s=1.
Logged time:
h=12 m=57 s=45
